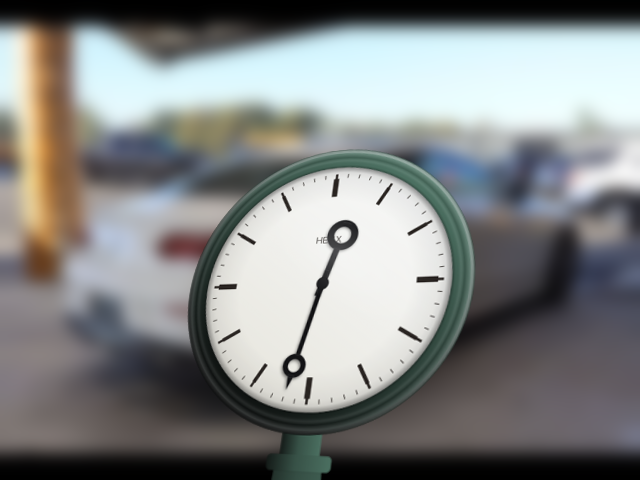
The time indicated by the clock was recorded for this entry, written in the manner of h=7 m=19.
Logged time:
h=12 m=32
